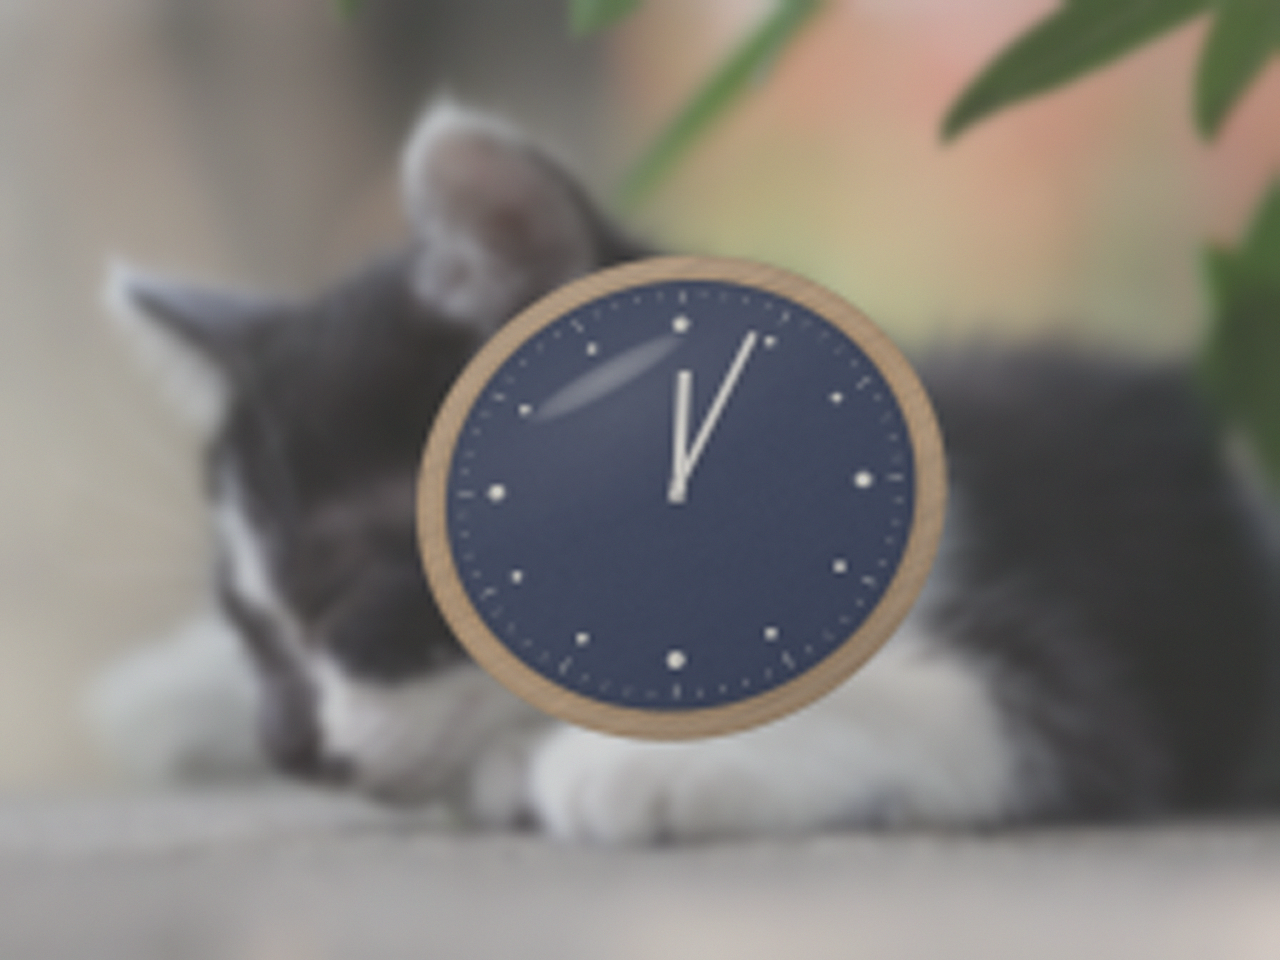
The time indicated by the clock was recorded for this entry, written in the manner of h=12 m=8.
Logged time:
h=12 m=4
